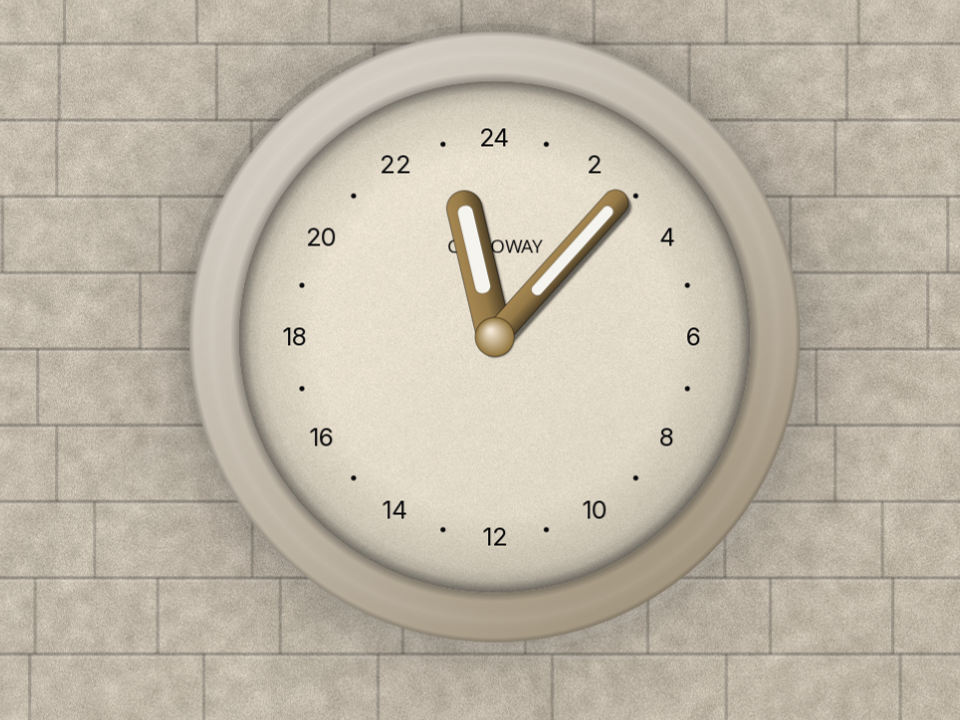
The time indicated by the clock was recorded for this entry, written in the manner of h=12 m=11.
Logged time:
h=23 m=7
